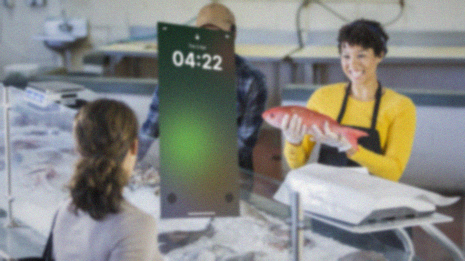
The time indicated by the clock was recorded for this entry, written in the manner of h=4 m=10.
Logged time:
h=4 m=22
